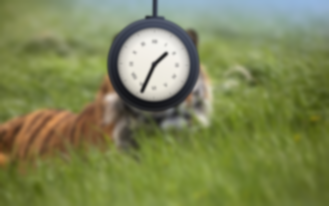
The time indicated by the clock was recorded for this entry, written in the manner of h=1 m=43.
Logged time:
h=1 m=34
